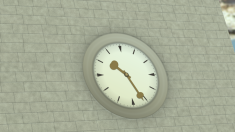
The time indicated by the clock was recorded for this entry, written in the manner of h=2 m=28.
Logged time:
h=10 m=26
